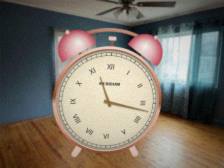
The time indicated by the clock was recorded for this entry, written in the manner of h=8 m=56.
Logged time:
h=11 m=17
